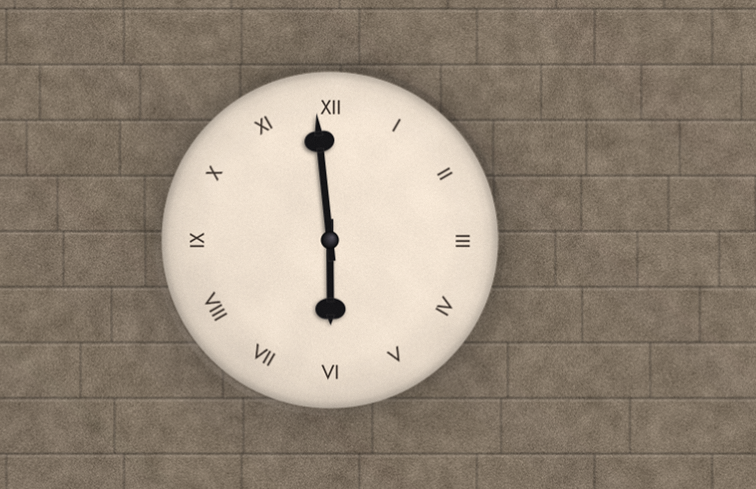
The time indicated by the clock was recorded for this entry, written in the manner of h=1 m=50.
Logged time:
h=5 m=59
